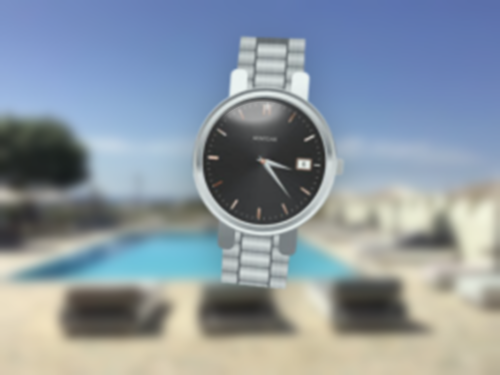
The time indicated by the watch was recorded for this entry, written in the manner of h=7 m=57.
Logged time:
h=3 m=23
